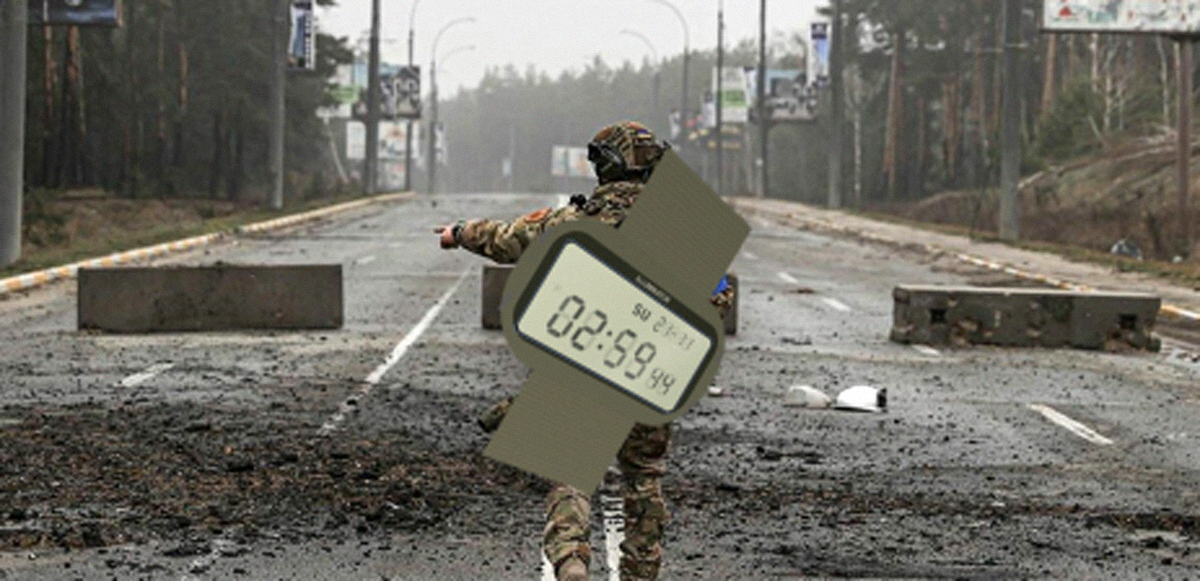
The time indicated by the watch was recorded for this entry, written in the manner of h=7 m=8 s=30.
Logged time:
h=2 m=59 s=44
